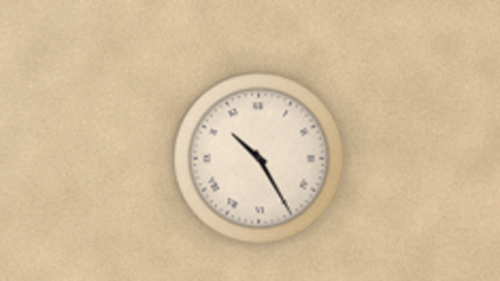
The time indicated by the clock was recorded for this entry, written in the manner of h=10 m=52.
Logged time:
h=10 m=25
